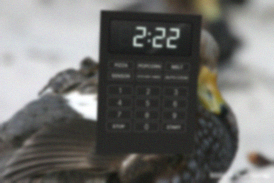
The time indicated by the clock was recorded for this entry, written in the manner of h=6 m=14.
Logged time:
h=2 m=22
